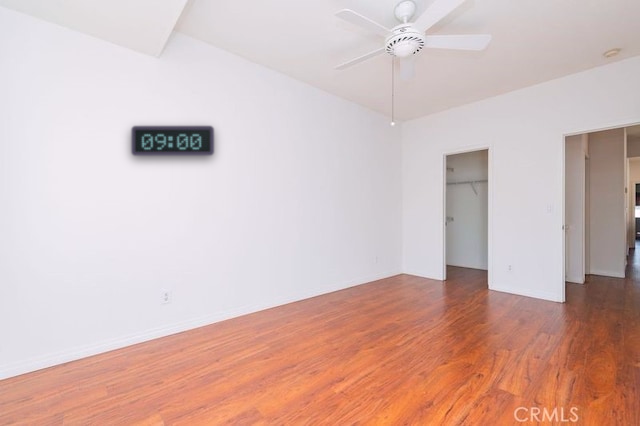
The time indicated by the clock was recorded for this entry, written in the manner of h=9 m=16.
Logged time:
h=9 m=0
